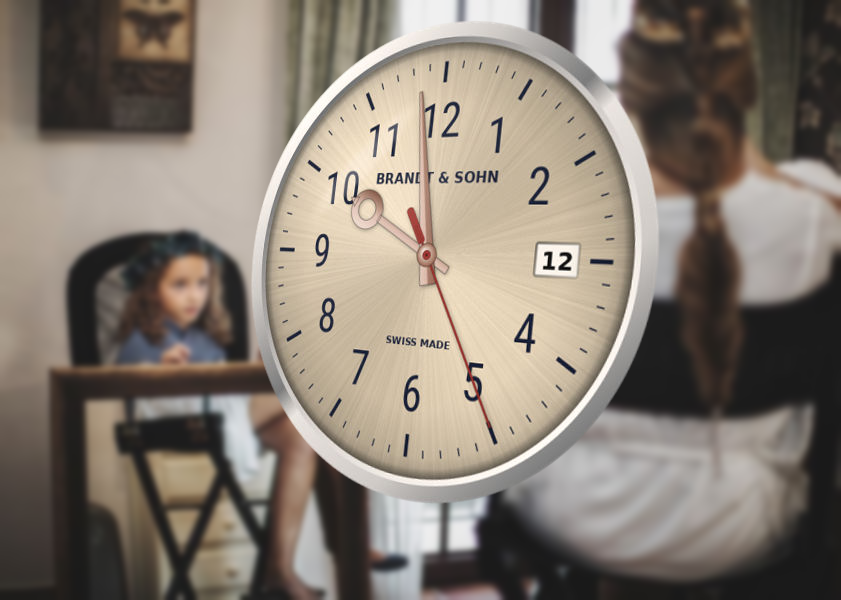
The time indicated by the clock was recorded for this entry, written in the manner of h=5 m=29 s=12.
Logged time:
h=9 m=58 s=25
